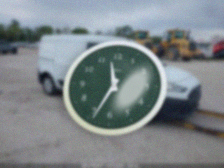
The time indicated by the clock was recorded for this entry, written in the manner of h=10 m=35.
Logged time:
h=11 m=34
